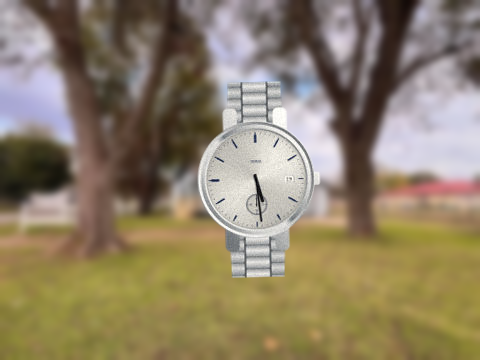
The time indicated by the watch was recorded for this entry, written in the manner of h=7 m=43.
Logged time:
h=5 m=29
